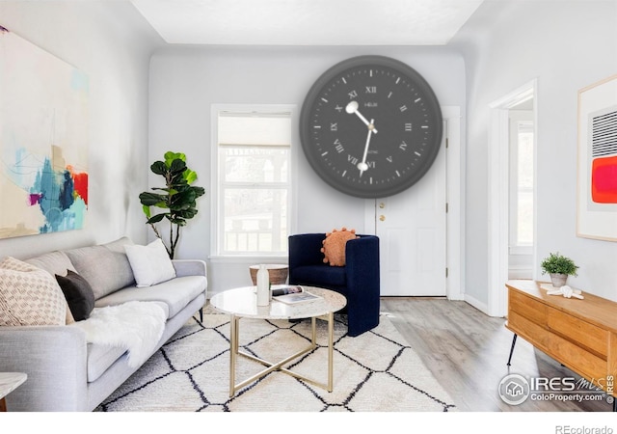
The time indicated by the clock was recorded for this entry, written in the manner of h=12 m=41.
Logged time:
h=10 m=32
